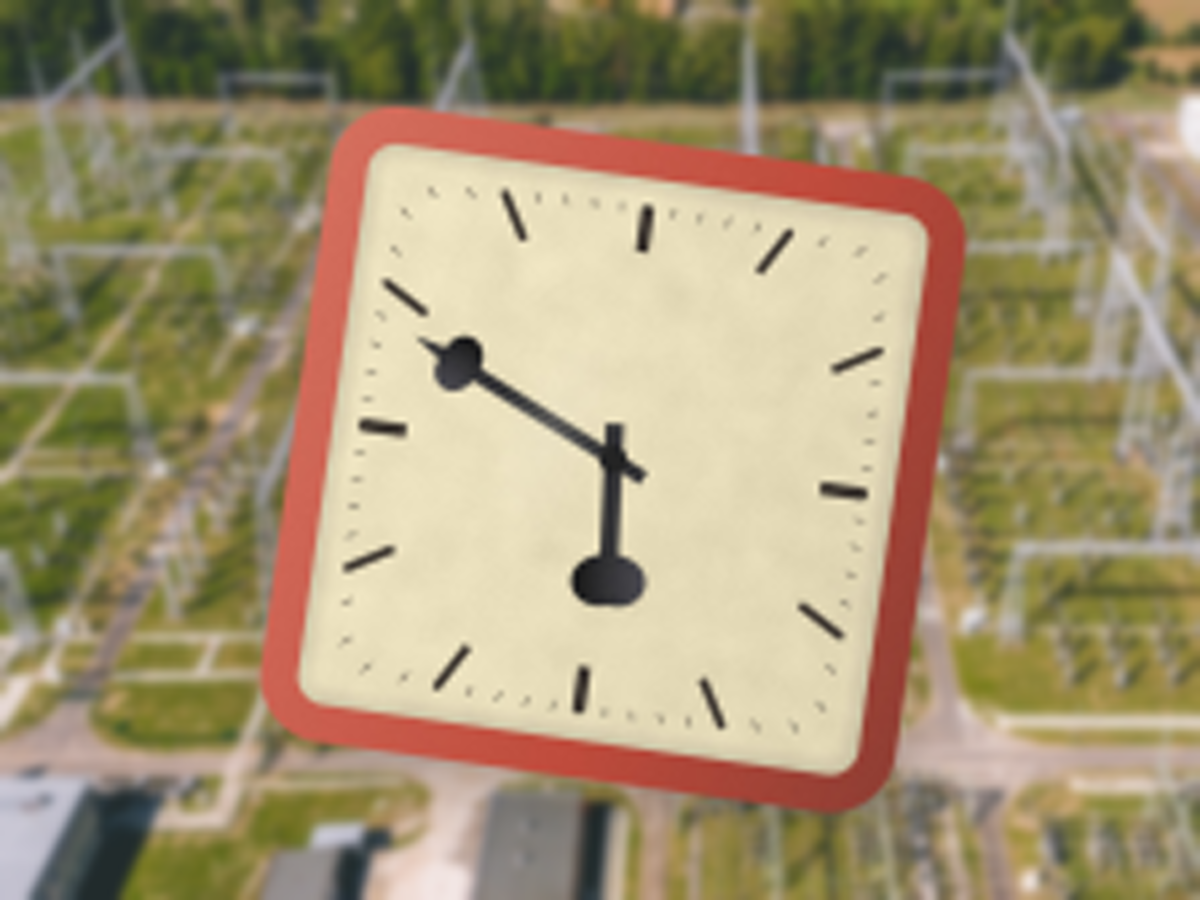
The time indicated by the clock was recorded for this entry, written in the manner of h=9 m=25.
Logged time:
h=5 m=49
